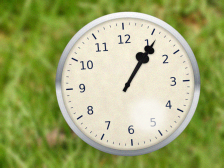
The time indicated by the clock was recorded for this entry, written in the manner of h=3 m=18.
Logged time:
h=1 m=6
